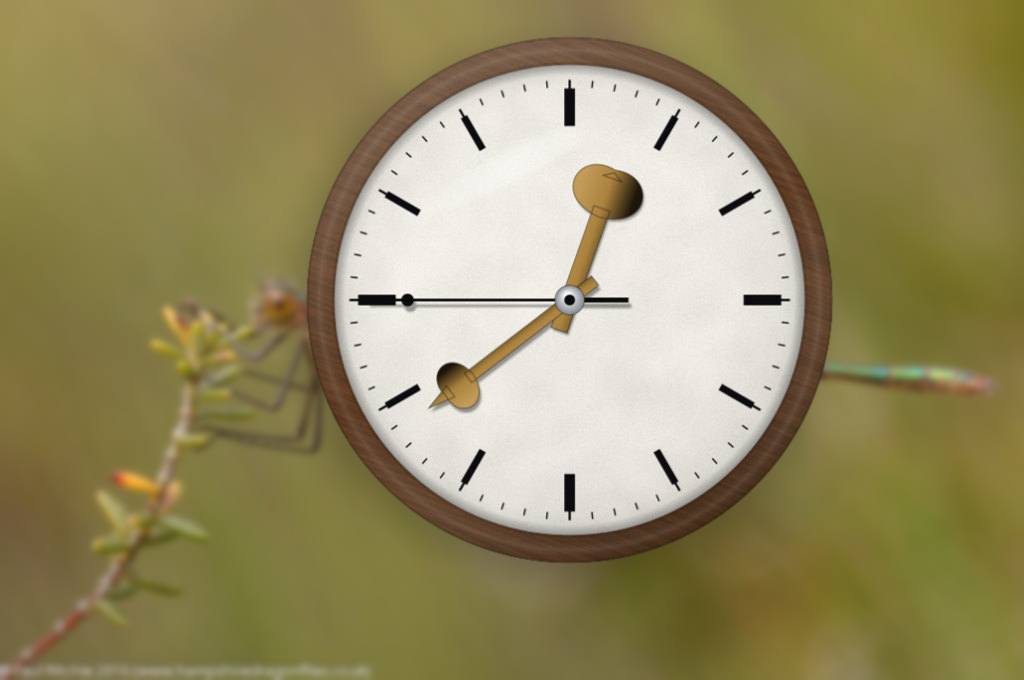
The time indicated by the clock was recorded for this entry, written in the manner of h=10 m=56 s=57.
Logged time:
h=12 m=38 s=45
